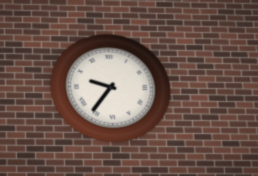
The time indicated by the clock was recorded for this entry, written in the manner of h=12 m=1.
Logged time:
h=9 m=36
